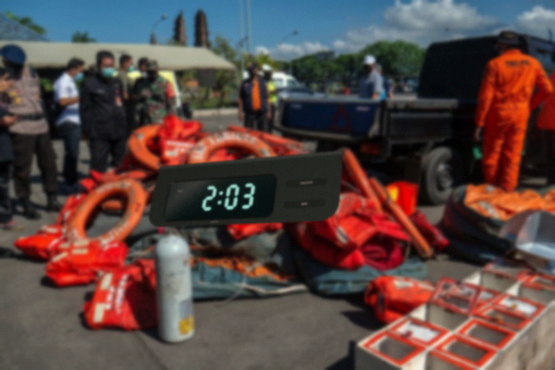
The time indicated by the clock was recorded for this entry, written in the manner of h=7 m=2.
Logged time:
h=2 m=3
